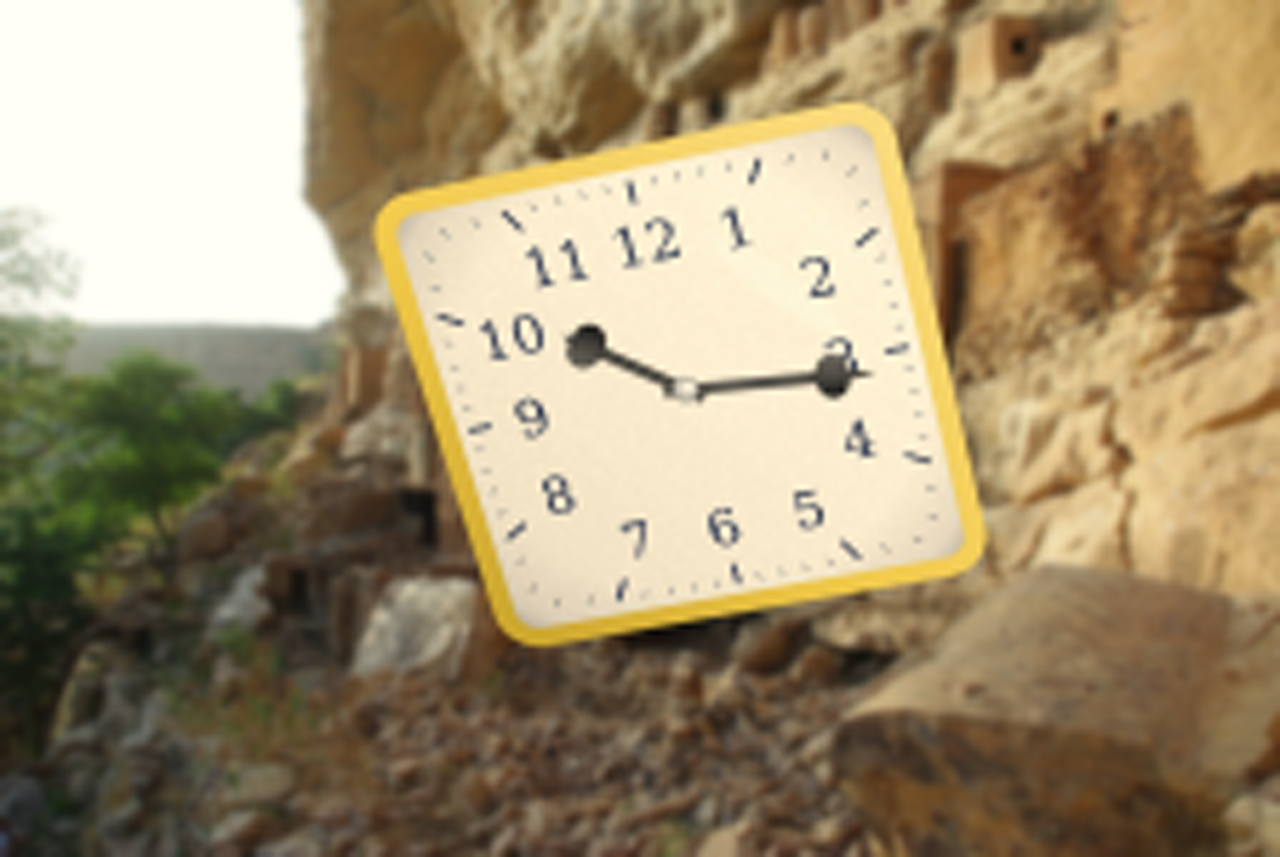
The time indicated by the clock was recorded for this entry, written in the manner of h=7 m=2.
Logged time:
h=10 m=16
